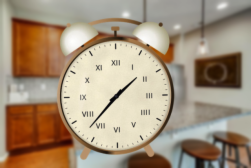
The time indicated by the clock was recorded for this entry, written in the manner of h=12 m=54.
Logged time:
h=1 m=37
